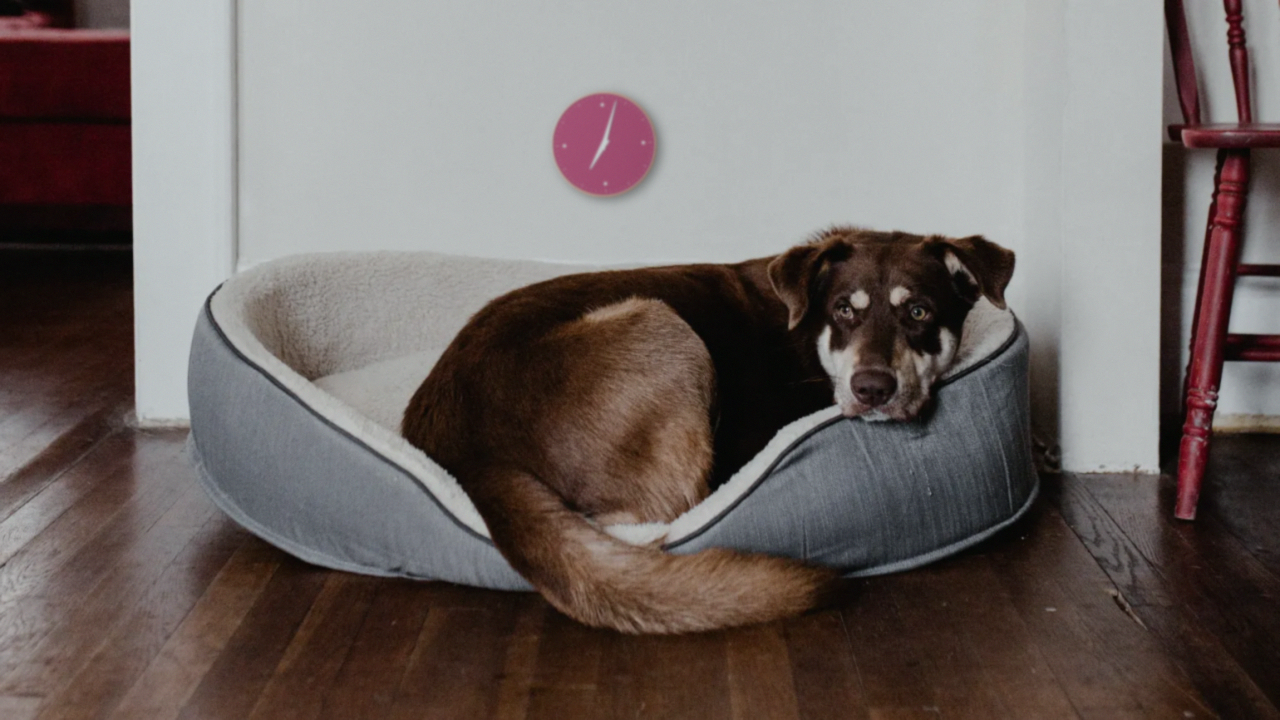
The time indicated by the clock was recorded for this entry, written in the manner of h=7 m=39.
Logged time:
h=7 m=3
